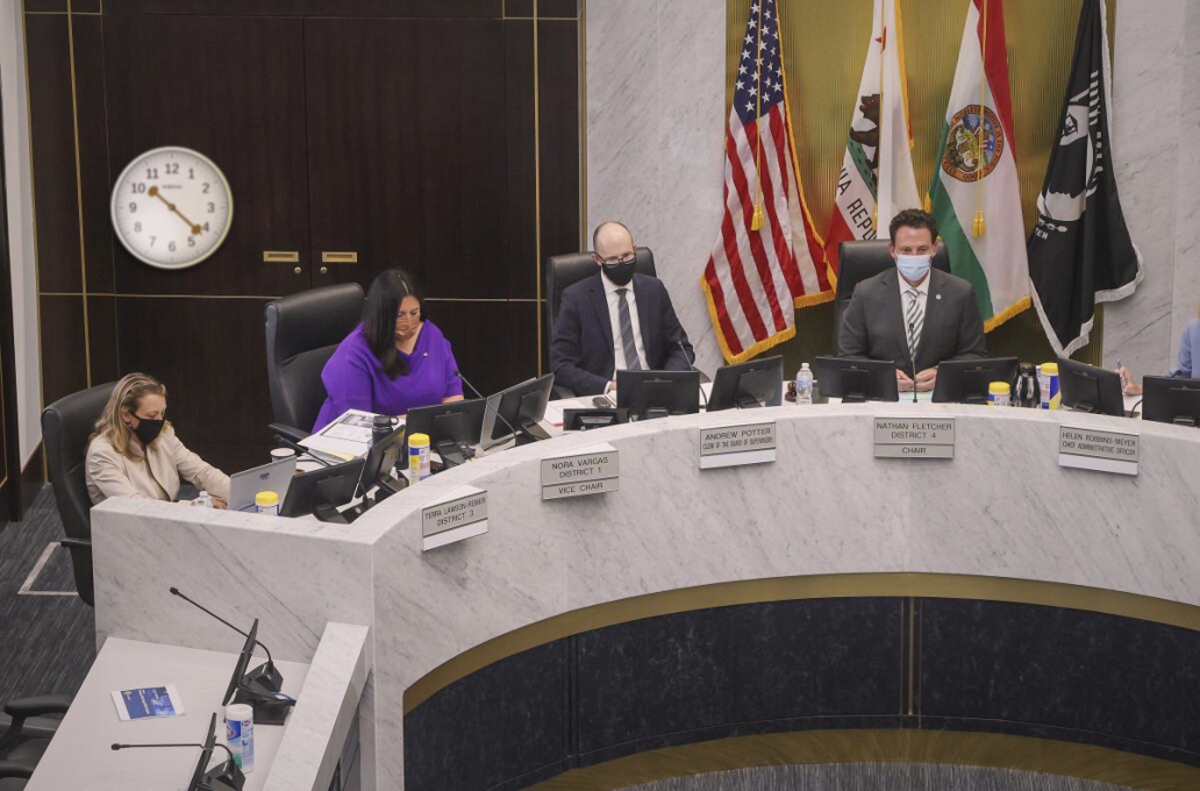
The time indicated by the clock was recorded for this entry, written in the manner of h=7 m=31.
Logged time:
h=10 m=22
